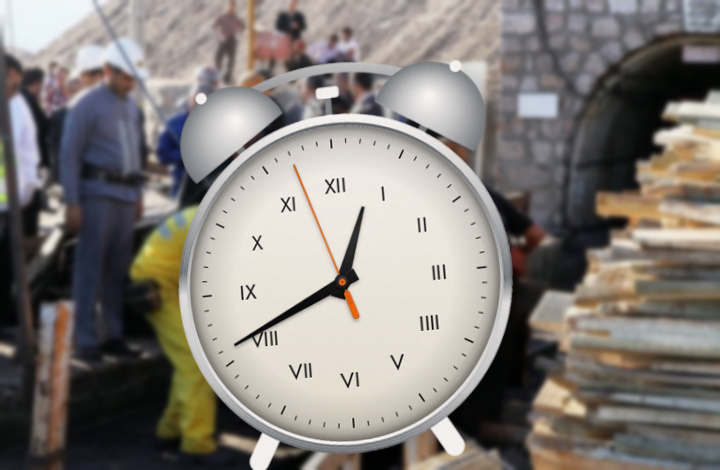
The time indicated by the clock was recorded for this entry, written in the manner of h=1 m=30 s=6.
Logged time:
h=12 m=40 s=57
